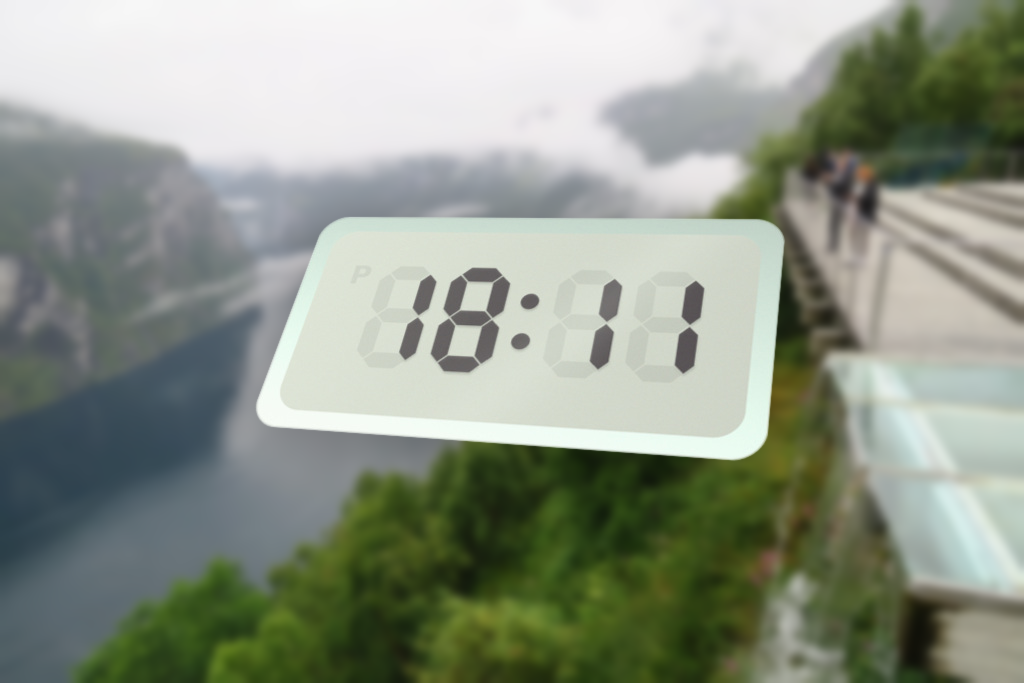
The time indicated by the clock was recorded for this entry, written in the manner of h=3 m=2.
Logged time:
h=18 m=11
